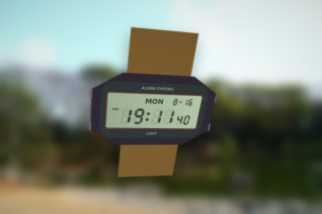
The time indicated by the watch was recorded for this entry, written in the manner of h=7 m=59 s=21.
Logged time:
h=19 m=11 s=40
